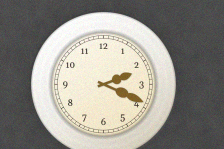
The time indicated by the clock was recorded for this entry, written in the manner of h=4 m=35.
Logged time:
h=2 m=19
